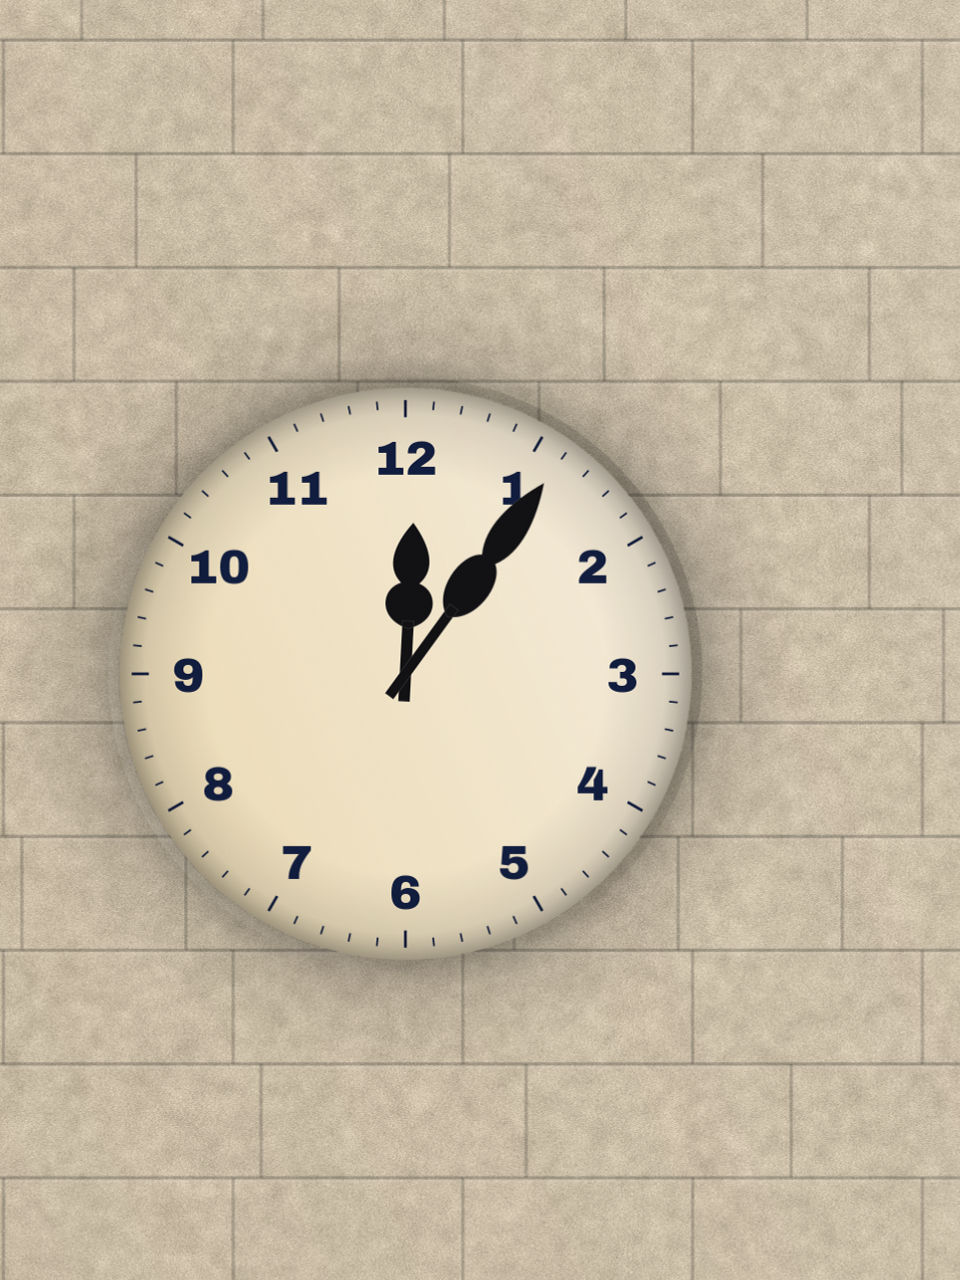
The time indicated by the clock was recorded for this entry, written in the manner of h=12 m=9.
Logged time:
h=12 m=6
